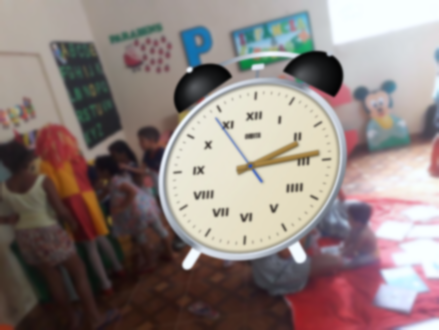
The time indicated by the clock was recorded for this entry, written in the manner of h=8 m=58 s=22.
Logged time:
h=2 m=13 s=54
